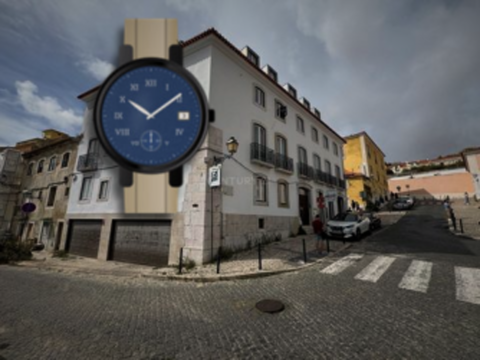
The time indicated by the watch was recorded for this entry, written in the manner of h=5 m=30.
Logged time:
h=10 m=9
